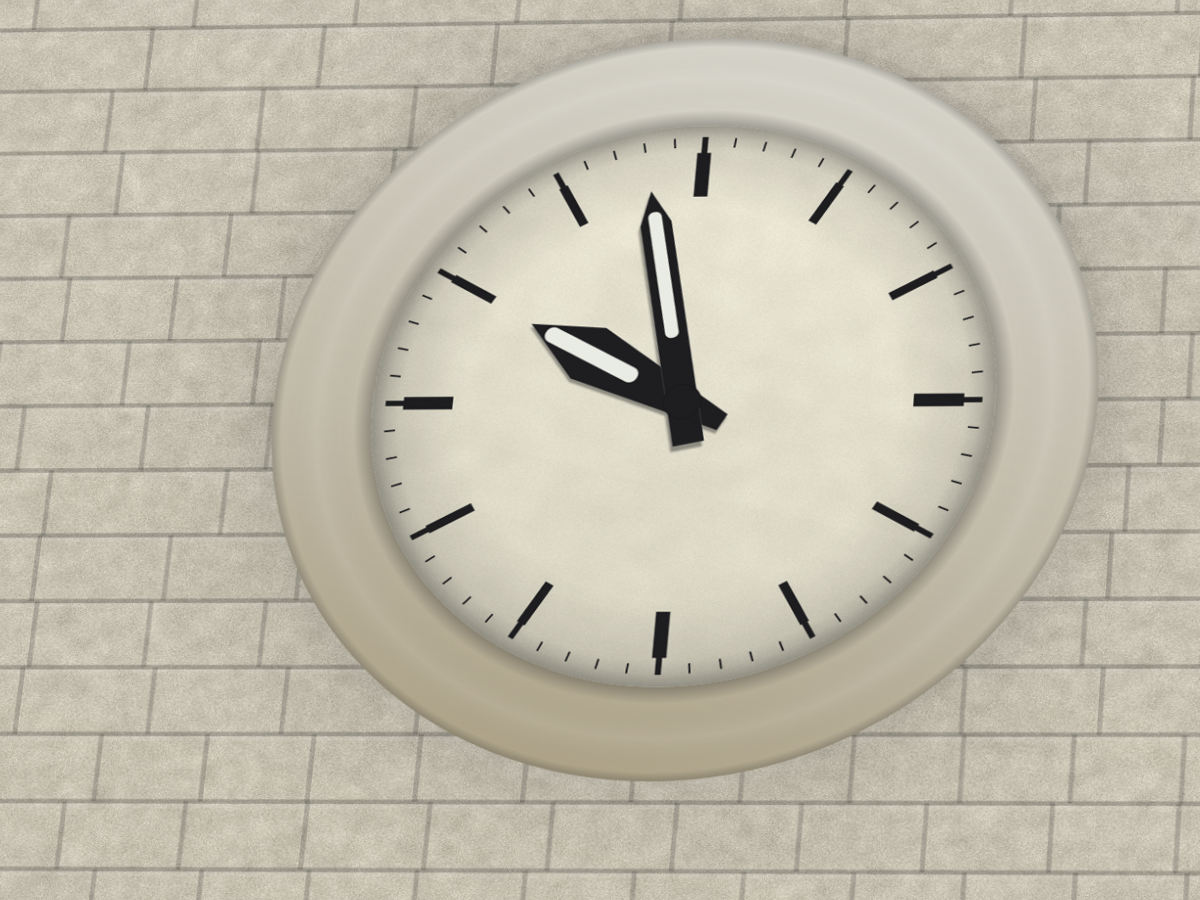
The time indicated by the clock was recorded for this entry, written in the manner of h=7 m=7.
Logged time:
h=9 m=58
